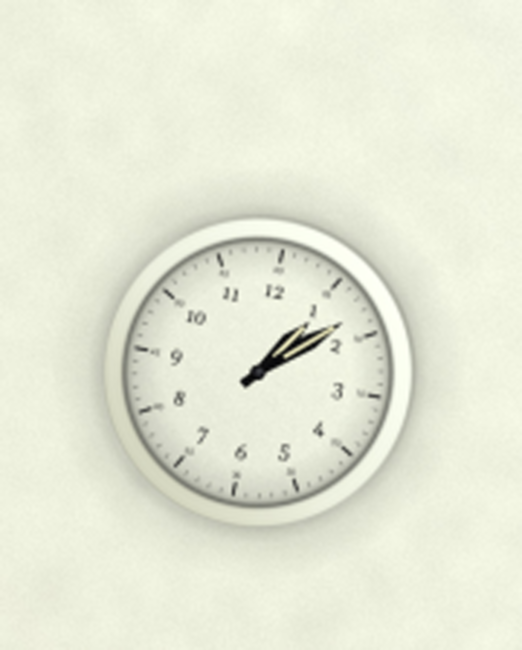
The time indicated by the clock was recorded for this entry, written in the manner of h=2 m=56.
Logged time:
h=1 m=8
